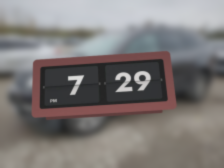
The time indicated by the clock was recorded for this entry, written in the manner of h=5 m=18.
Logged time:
h=7 m=29
